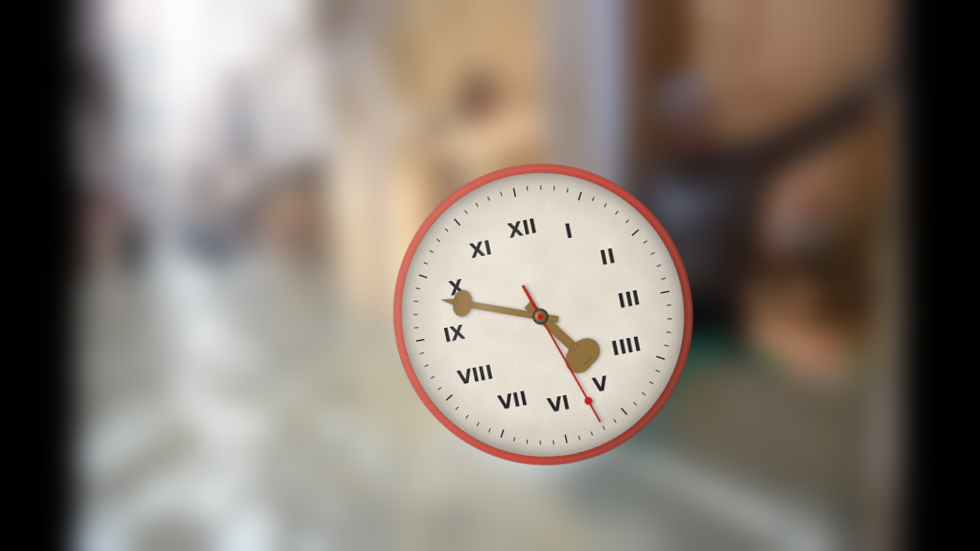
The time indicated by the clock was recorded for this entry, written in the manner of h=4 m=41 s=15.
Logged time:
h=4 m=48 s=27
